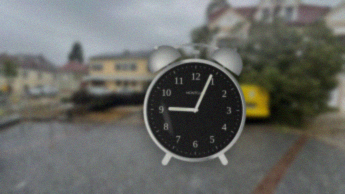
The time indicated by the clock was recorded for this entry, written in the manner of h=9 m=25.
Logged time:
h=9 m=4
